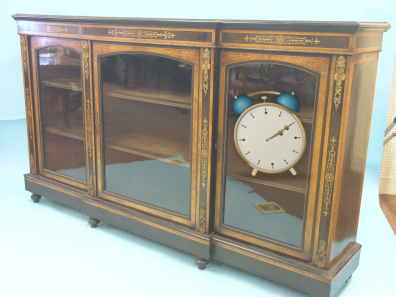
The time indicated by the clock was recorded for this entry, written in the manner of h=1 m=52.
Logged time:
h=2 m=10
